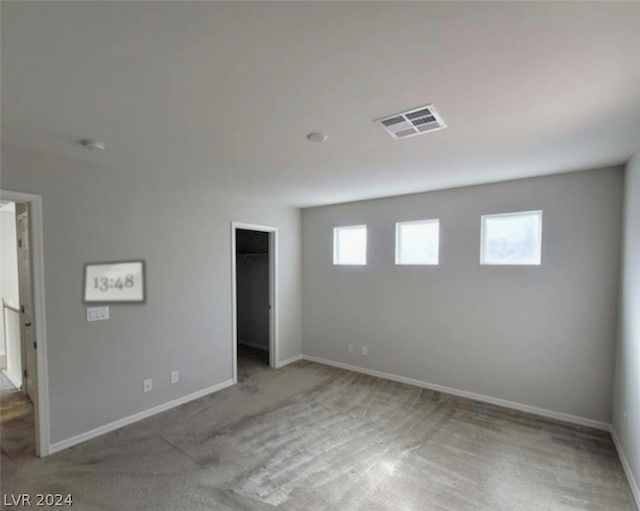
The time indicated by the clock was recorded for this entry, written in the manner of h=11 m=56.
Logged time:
h=13 m=48
